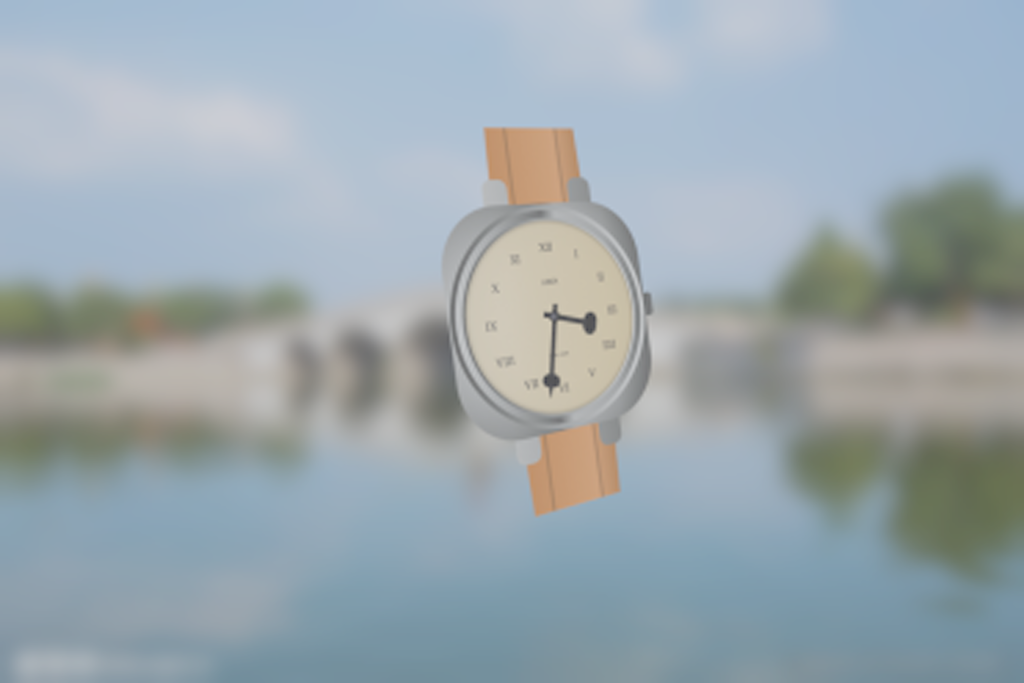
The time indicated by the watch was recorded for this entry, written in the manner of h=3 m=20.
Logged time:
h=3 m=32
